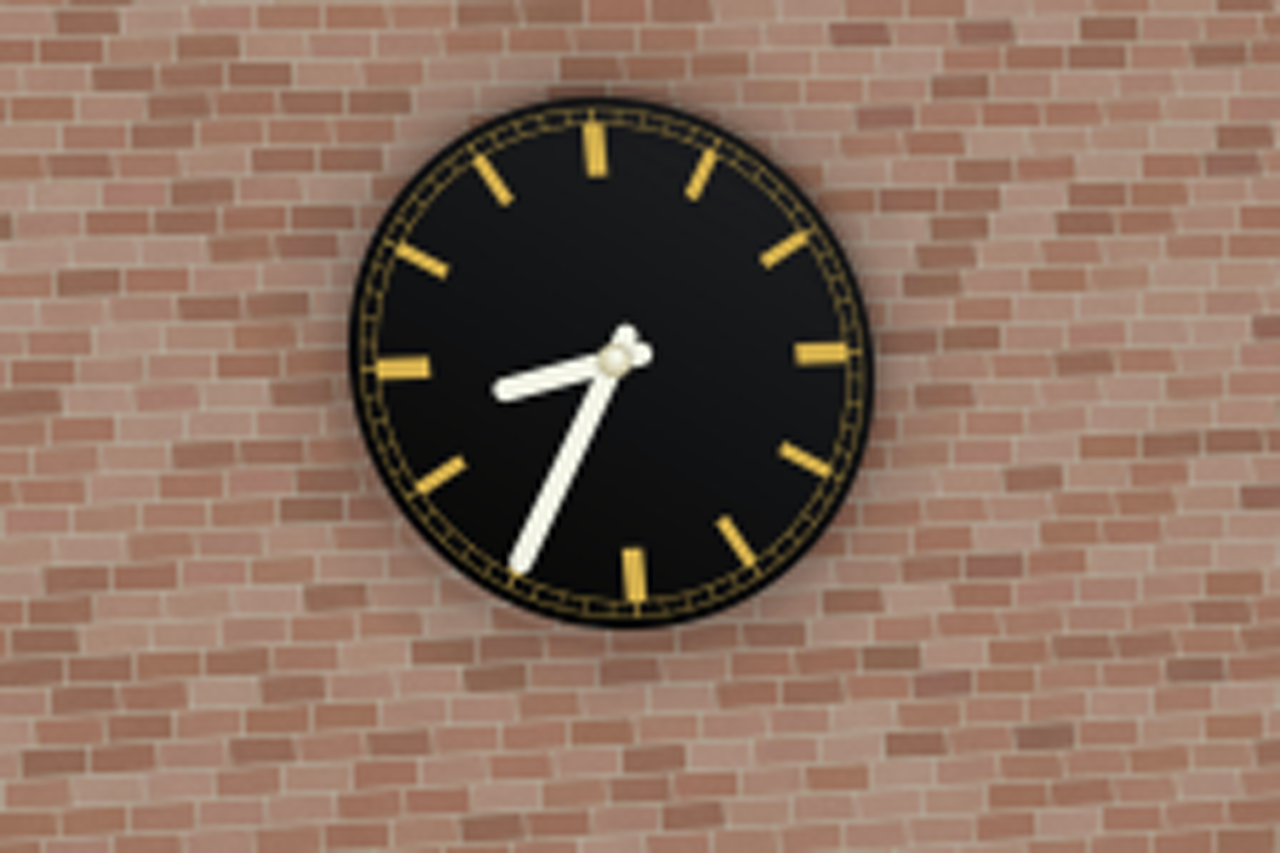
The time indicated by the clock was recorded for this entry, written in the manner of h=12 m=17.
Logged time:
h=8 m=35
